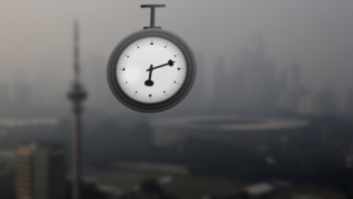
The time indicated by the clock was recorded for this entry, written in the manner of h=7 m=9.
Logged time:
h=6 m=12
